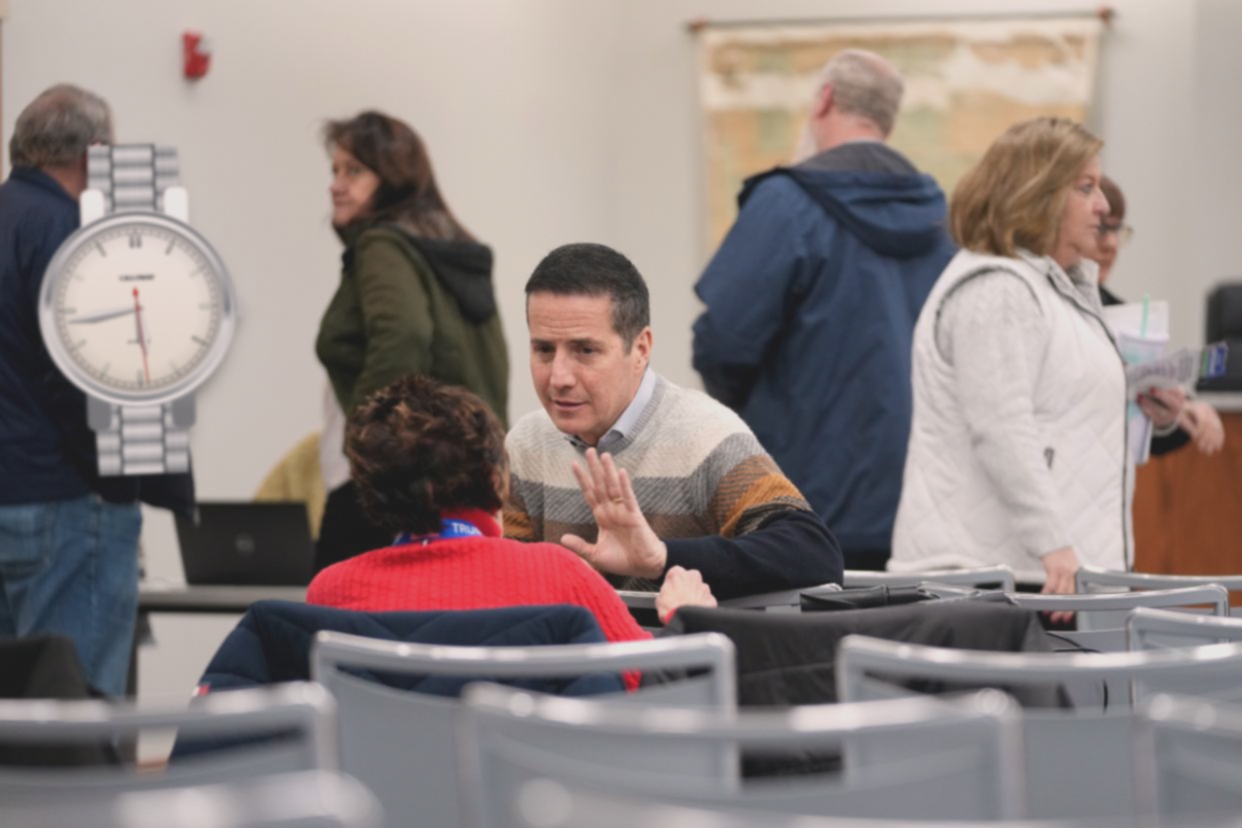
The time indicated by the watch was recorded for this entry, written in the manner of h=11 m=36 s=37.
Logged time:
h=5 m=43 s=29
